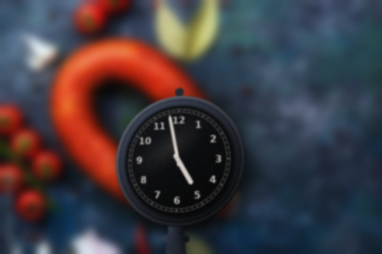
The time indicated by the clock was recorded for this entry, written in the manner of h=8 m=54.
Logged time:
h=4 m=58
